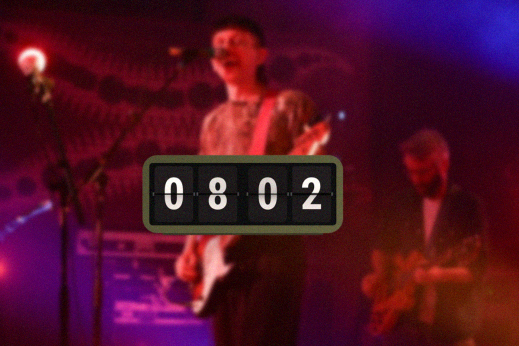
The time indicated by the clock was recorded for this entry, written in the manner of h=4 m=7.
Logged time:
h=8 m=2
